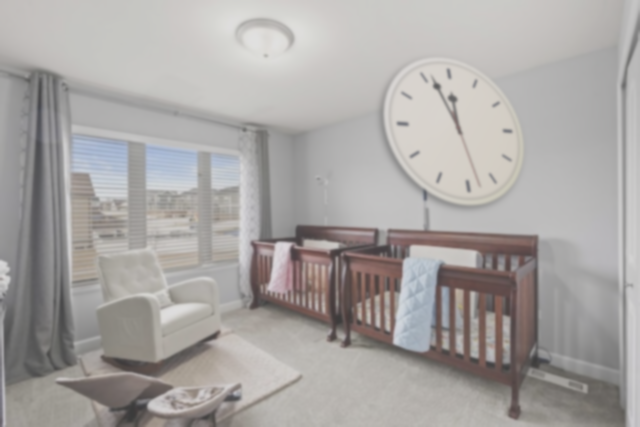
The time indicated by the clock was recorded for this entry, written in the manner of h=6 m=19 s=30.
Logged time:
h=11 m=56 s=28
